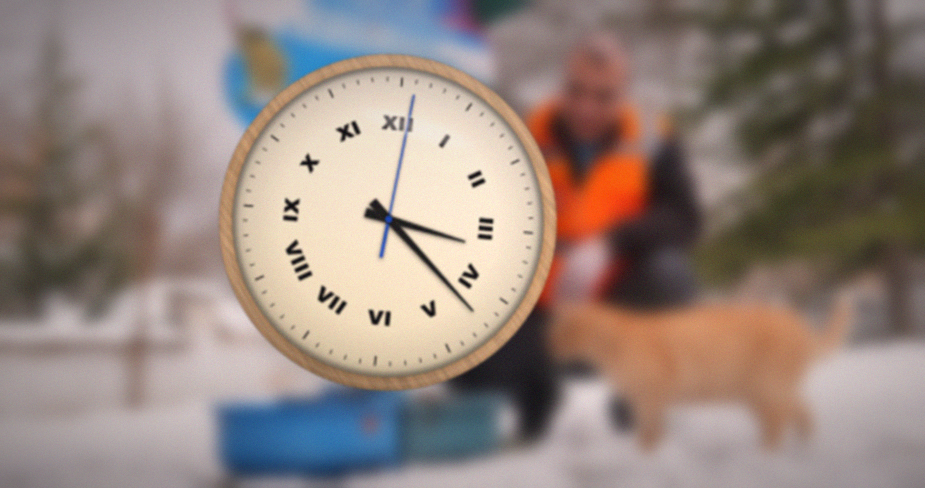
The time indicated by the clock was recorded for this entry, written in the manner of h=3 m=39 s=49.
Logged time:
h=3 m=22 s=1
